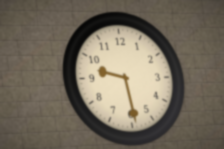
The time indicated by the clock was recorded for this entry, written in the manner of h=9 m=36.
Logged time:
h=9 m=29
